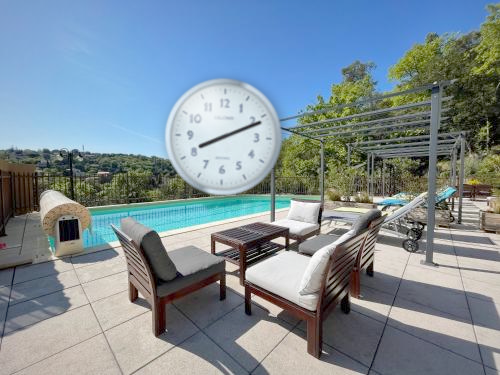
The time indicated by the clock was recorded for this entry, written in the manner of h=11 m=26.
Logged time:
h=8 m=11
